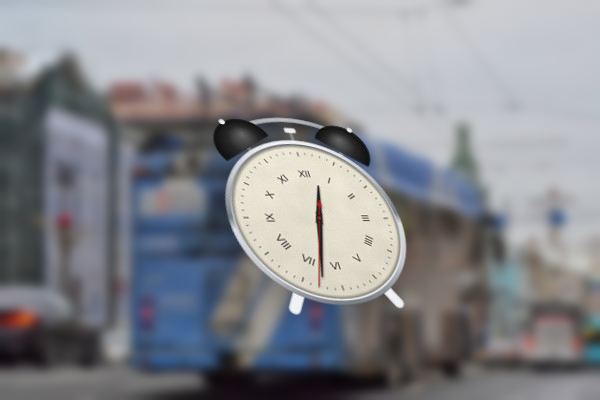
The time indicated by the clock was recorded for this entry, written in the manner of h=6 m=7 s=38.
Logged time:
h=12 m=32 s=33
